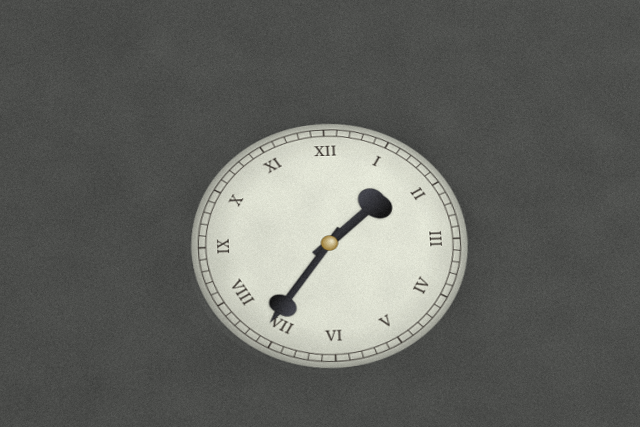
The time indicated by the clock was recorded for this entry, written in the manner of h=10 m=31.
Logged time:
h=1 m=36
